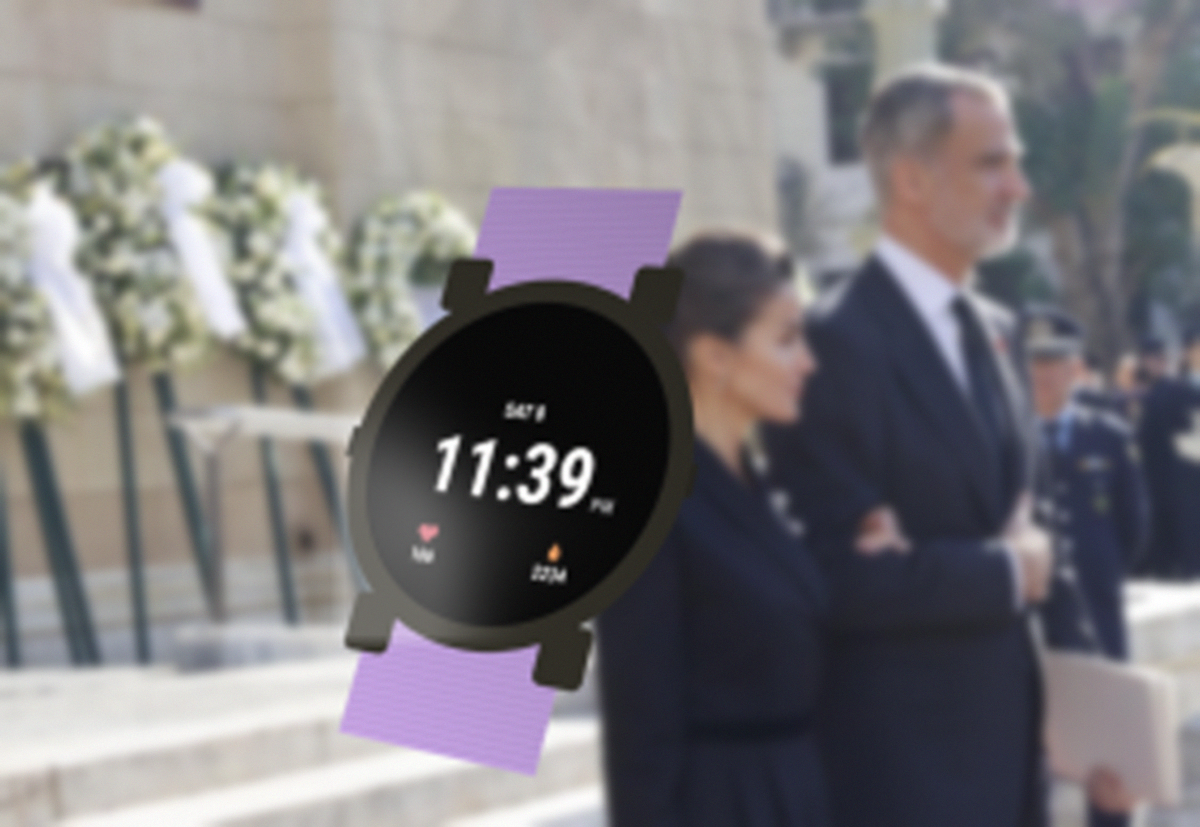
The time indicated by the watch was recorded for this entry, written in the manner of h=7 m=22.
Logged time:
h=11 m=39
